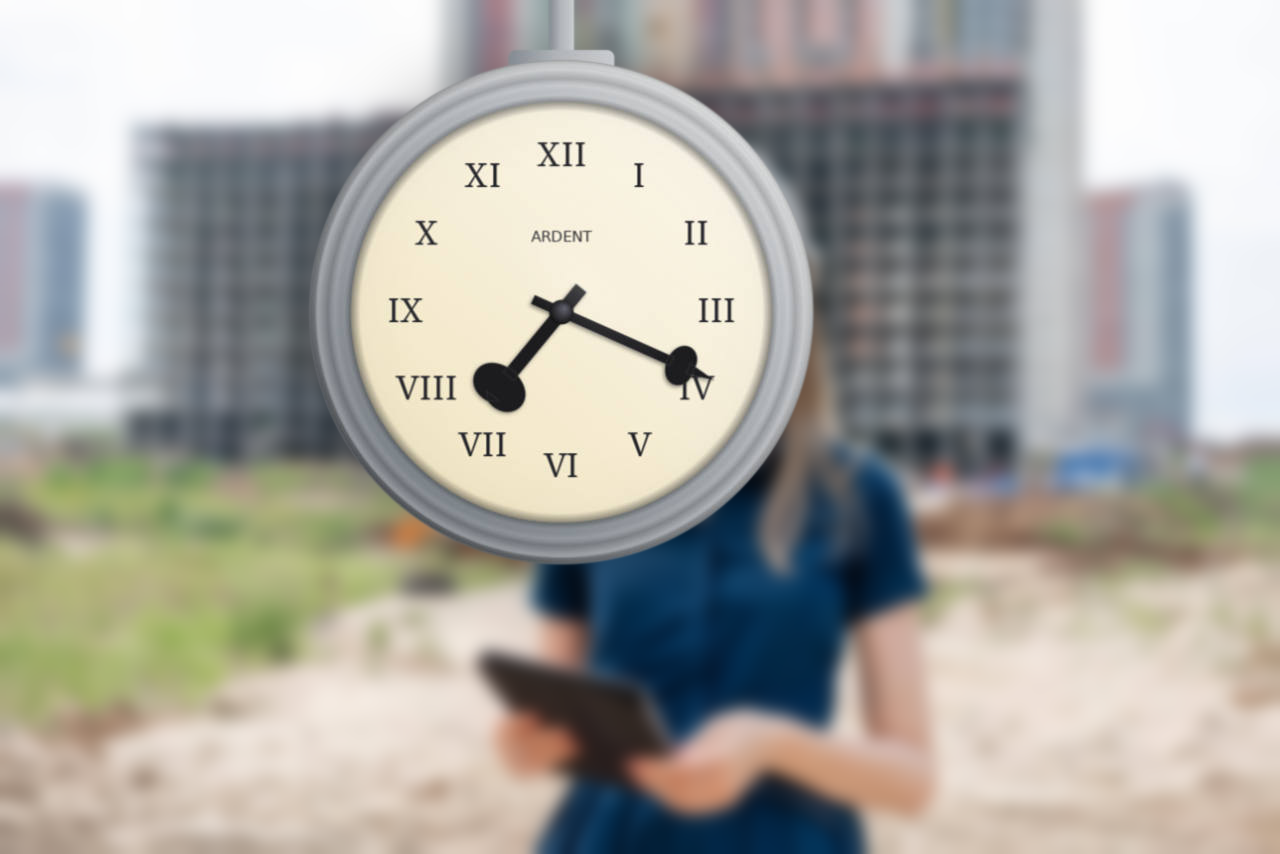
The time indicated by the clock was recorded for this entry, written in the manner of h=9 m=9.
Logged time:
h=7 m=19
